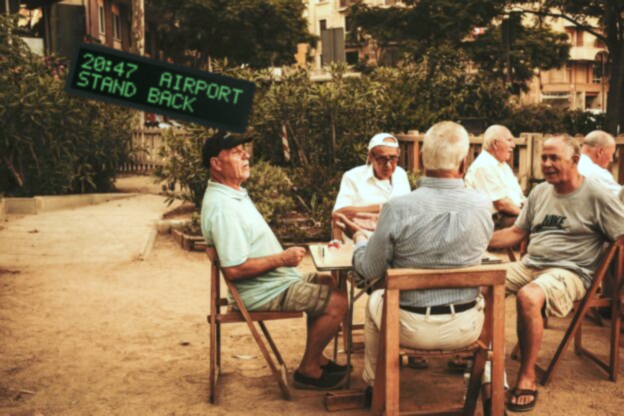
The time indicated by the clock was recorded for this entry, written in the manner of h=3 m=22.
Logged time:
h=20 m=47
